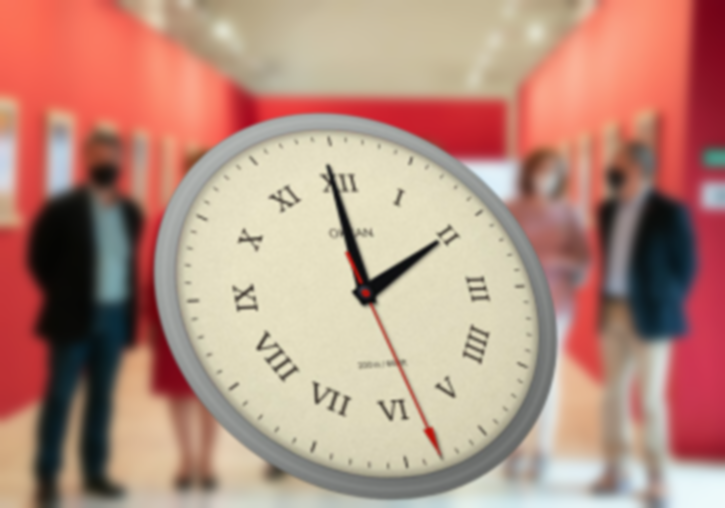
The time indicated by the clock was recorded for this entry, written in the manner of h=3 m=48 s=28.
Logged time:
h=1 m=59 s=28
